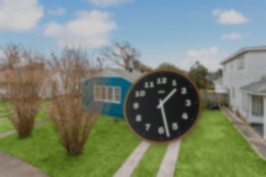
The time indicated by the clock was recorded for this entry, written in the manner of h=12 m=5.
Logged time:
h=1 m=28
